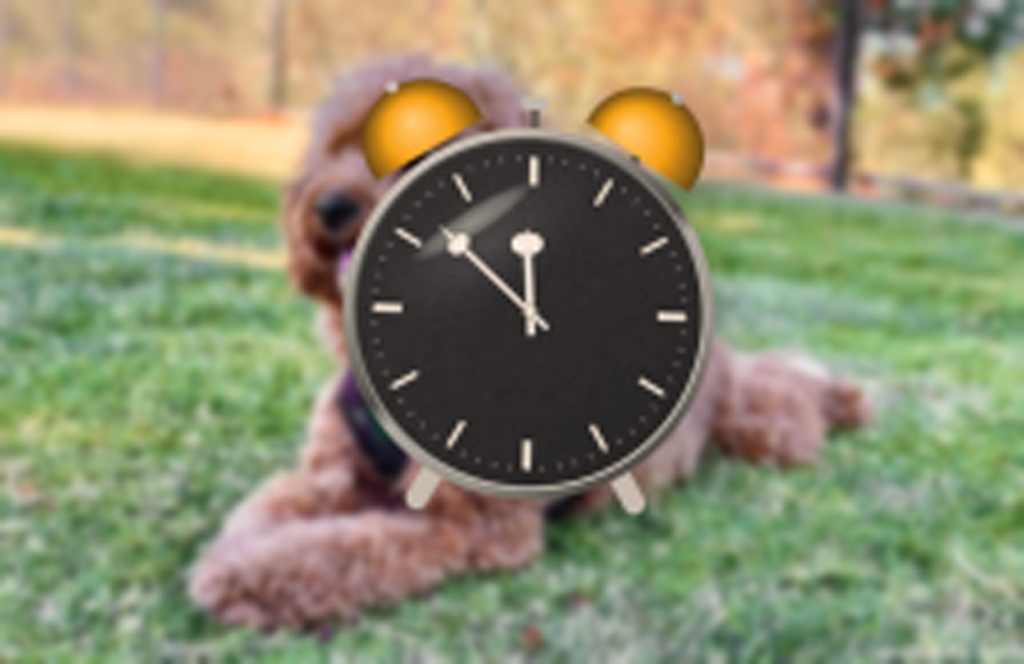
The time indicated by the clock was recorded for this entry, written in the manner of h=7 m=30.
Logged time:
h=11 m=52
